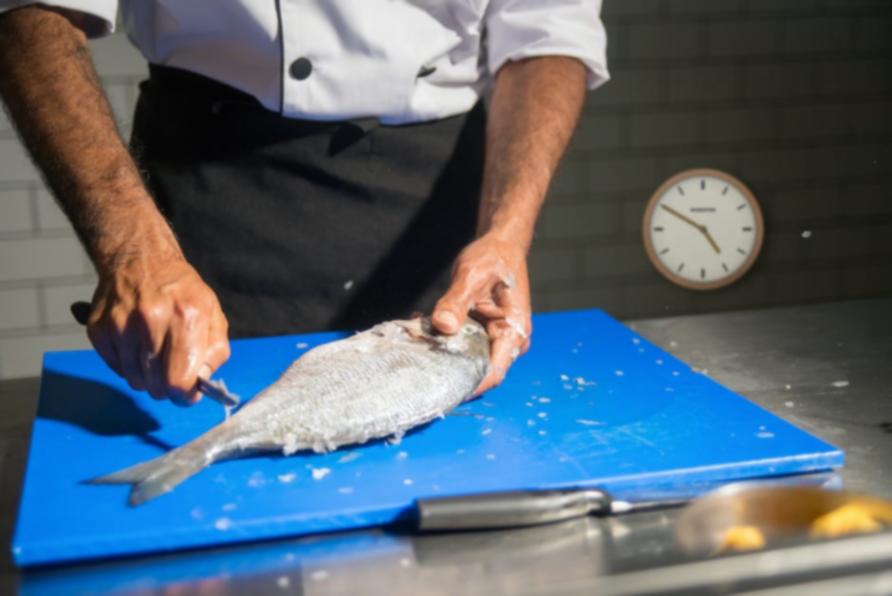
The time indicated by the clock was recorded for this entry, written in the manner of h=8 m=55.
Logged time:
h=4 m=50
